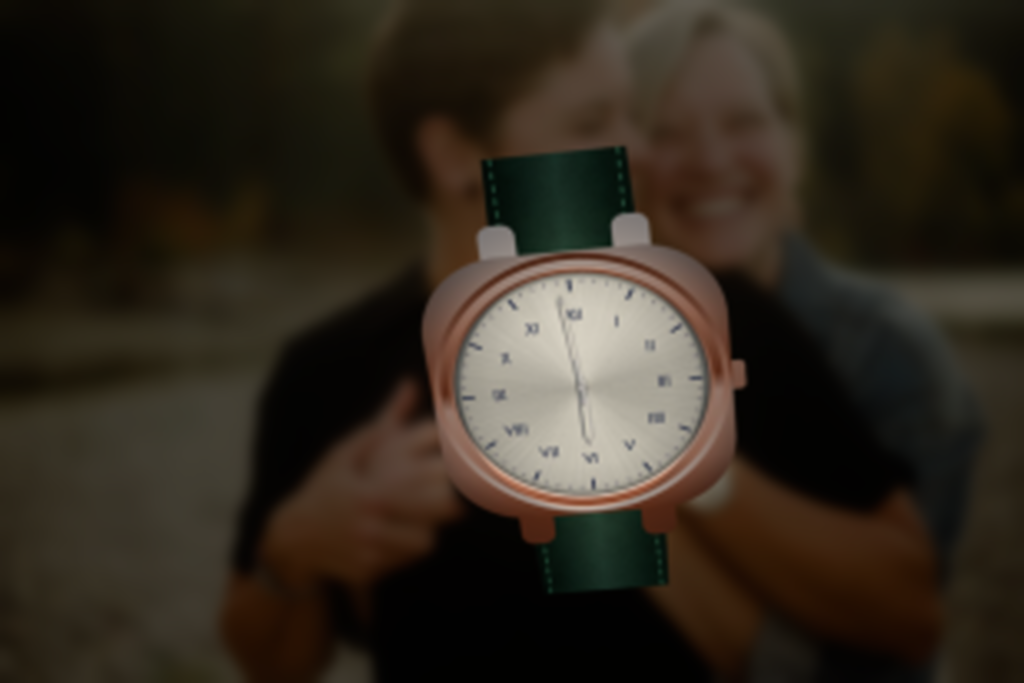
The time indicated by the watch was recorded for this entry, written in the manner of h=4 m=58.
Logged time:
h=5 m=59
